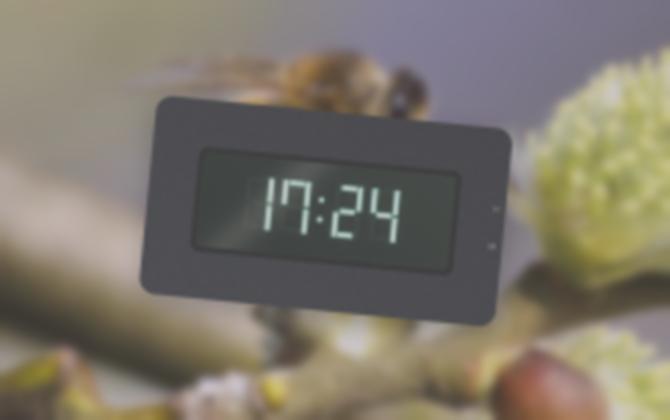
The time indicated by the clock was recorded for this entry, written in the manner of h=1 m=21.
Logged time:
h=17 m=24
